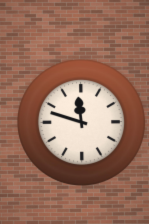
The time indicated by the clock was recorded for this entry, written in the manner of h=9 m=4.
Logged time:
h=11 m=48
